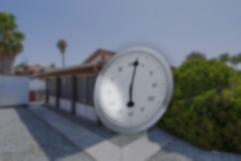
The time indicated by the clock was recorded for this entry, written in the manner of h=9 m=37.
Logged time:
h=6 m=2
